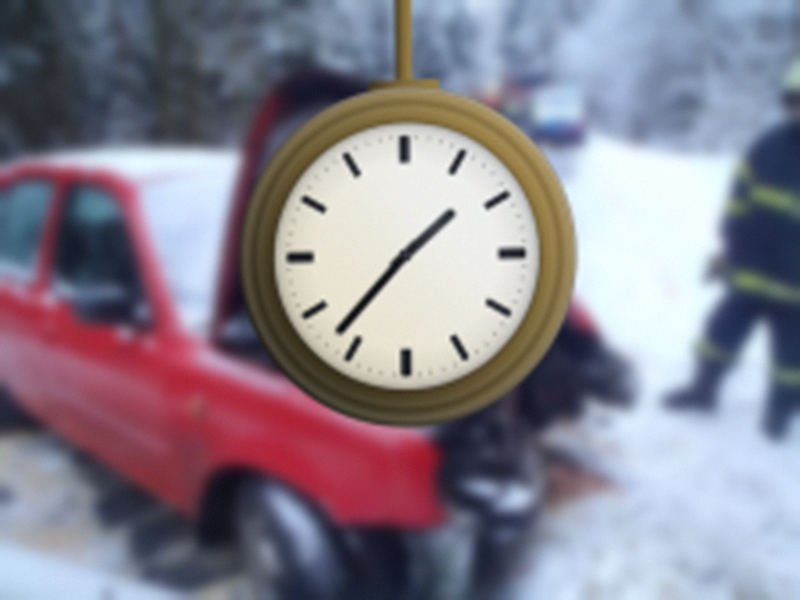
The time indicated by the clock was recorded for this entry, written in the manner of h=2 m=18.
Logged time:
h=1 m=37
